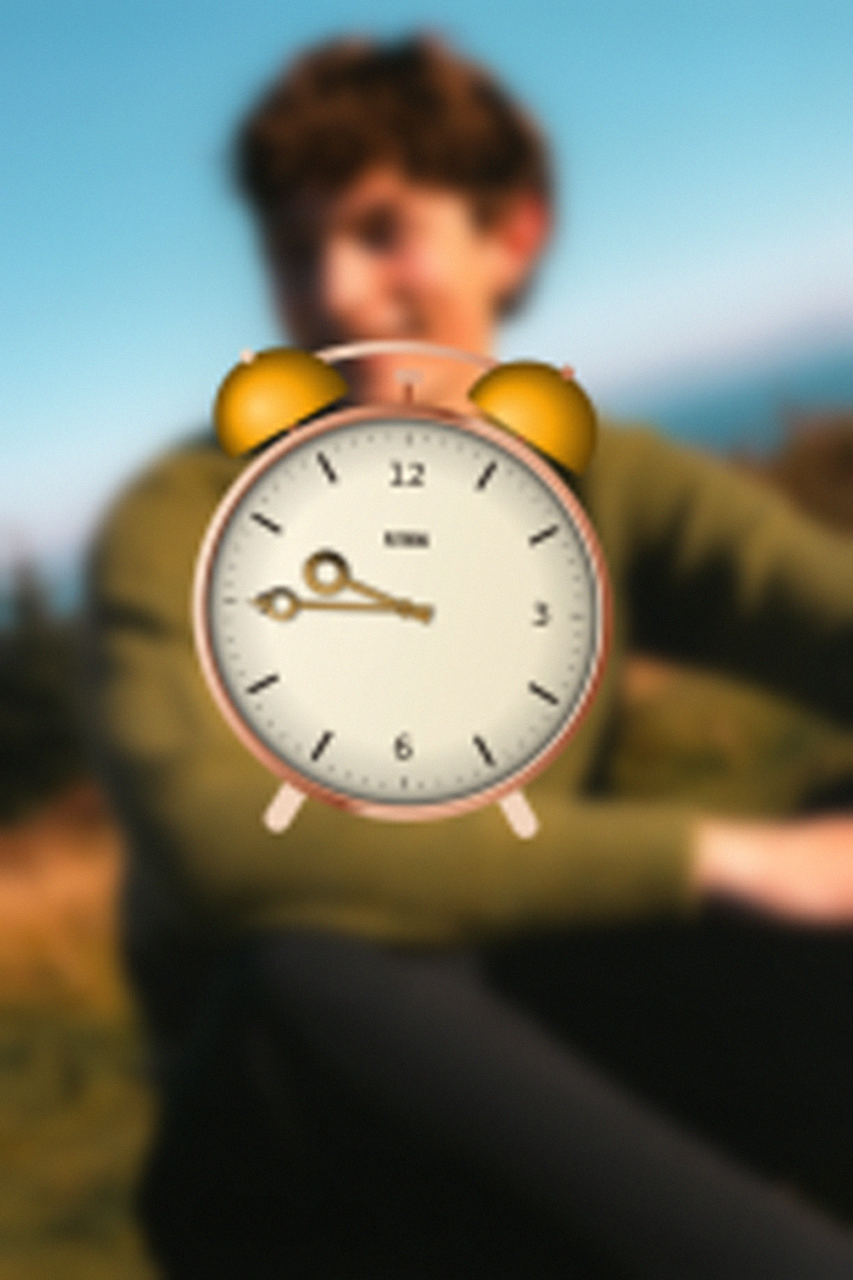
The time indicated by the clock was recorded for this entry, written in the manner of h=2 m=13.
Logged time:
h=9 m=45
